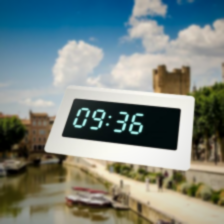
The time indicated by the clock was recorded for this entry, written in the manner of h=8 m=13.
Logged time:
h=9 m=36
